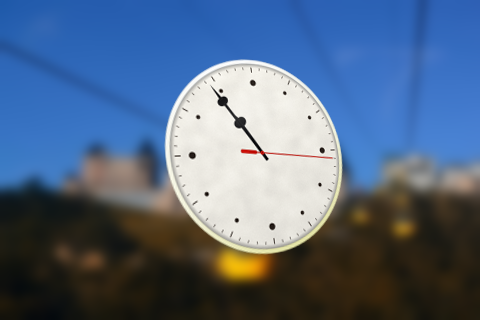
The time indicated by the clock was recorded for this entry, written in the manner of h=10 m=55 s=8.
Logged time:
h=10 m=54 s=16
